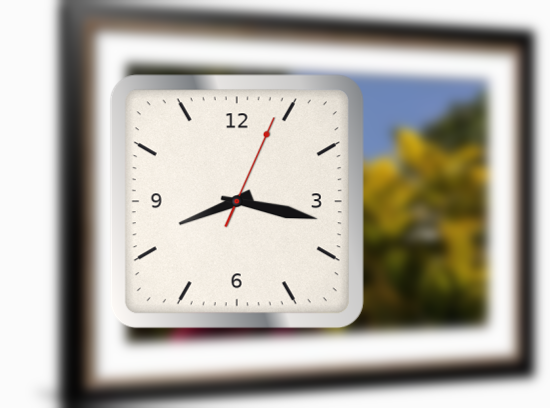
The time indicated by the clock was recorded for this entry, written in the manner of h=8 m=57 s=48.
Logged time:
h=8 m=17 s=4
